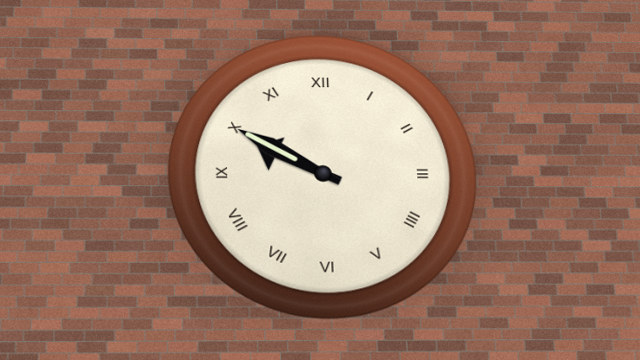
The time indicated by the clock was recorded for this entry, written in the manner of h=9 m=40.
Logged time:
h=9 m=50
